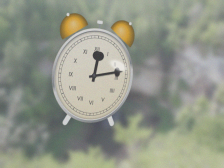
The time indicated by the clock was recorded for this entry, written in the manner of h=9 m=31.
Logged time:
h=12 m=13
